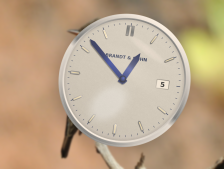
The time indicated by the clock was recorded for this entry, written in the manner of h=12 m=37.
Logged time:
h=12 m=52
